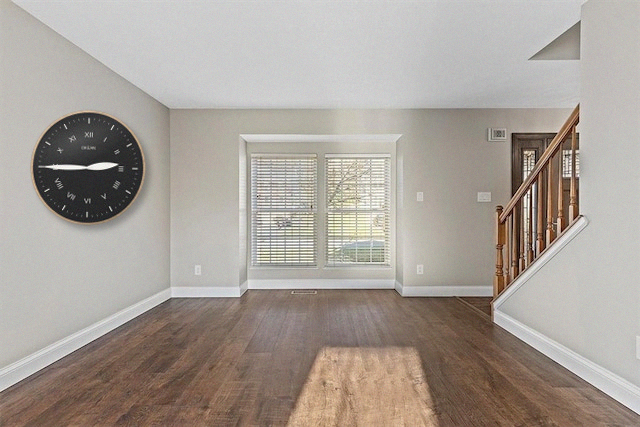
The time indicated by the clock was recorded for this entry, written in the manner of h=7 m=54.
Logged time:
h=2 m=45
